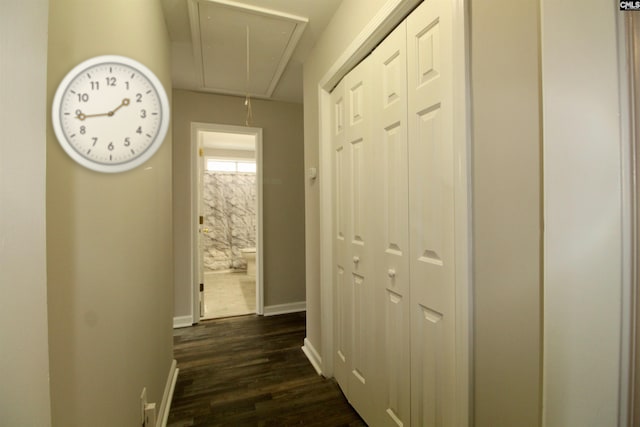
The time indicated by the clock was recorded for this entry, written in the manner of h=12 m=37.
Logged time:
h=1 m=44
